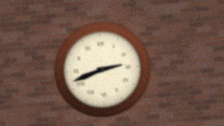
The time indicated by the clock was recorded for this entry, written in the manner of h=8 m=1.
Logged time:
h=2 m=42
